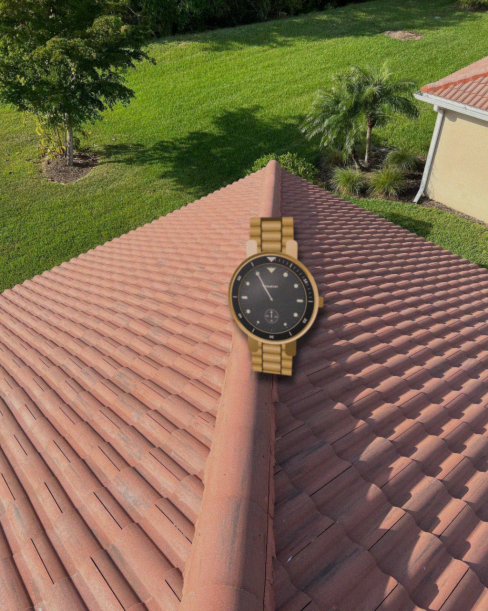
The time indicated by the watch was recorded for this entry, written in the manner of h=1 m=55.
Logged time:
h=10 m=55
